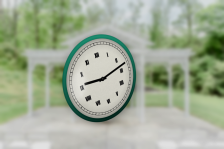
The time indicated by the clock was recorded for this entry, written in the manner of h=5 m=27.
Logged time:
h=9 m=13
